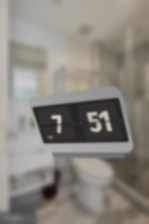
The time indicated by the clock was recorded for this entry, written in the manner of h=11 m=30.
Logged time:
h=7 m=51
